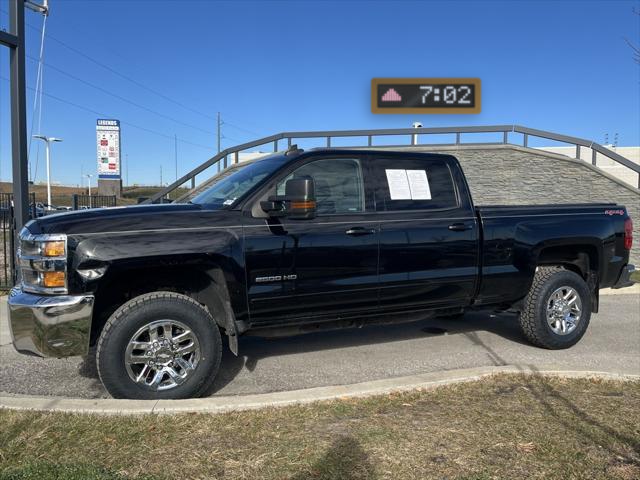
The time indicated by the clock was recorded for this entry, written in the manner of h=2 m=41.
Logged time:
h=7 m=2
